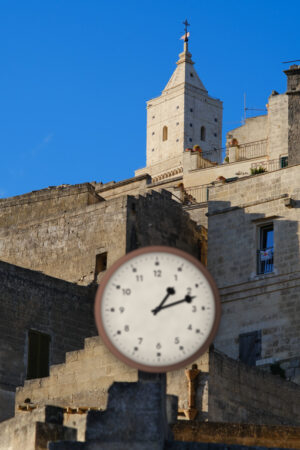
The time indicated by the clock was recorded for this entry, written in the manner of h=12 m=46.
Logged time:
h=1 m=12
